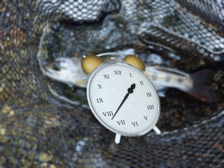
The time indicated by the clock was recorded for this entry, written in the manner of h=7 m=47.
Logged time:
h=1 m=38
